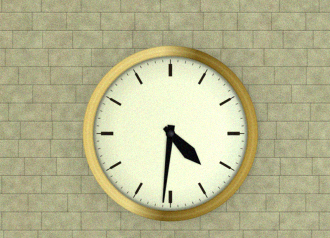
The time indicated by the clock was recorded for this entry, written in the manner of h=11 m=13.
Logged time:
h=4 m=31
